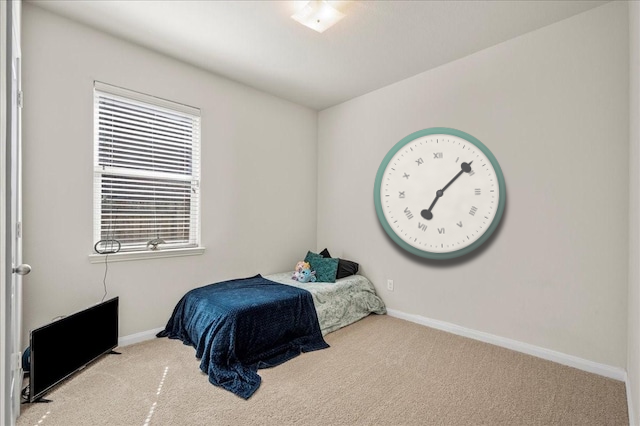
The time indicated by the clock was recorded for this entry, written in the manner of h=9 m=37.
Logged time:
h=7 m=8
